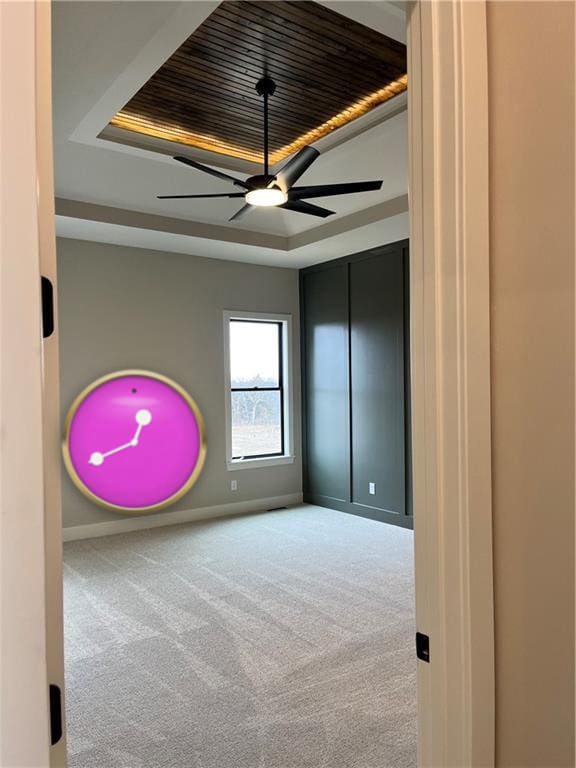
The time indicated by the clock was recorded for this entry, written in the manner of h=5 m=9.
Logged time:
h=12 m=41
